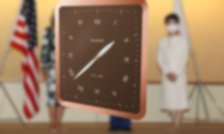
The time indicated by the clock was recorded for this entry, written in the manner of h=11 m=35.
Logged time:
h=1 m=38
